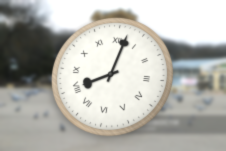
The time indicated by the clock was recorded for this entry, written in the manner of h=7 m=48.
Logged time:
h=8 m=2
